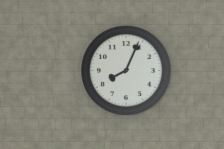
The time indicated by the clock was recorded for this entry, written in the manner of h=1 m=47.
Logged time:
h=8 m=4
